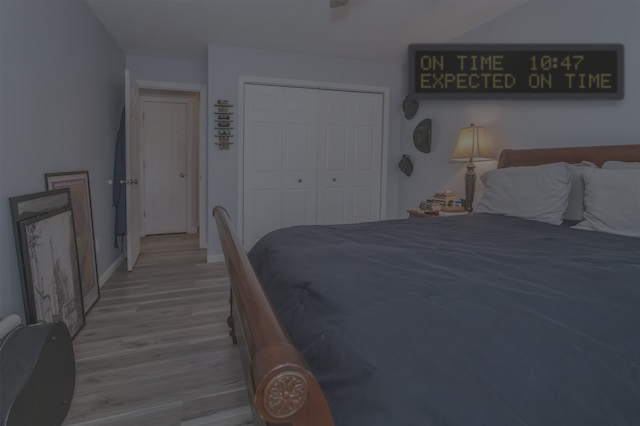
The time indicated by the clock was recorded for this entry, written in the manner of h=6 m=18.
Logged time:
h=10 m=47
